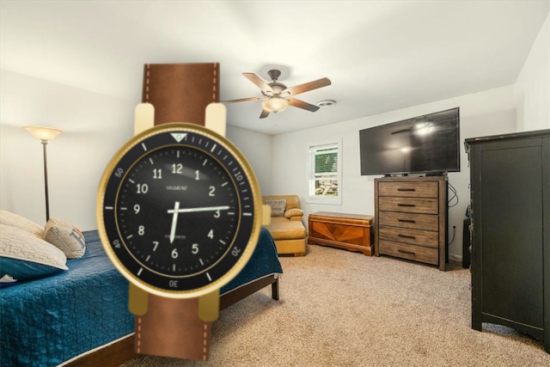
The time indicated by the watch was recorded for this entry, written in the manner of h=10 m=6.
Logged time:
h=6 m=14
